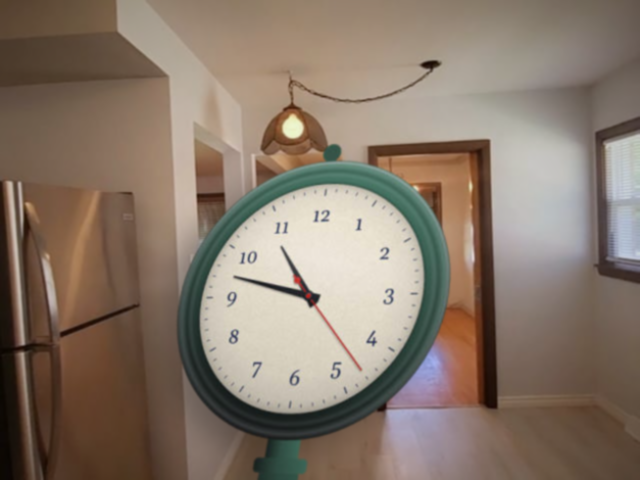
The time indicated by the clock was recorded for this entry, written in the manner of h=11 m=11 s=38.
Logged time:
h=10 m=47 s=23
